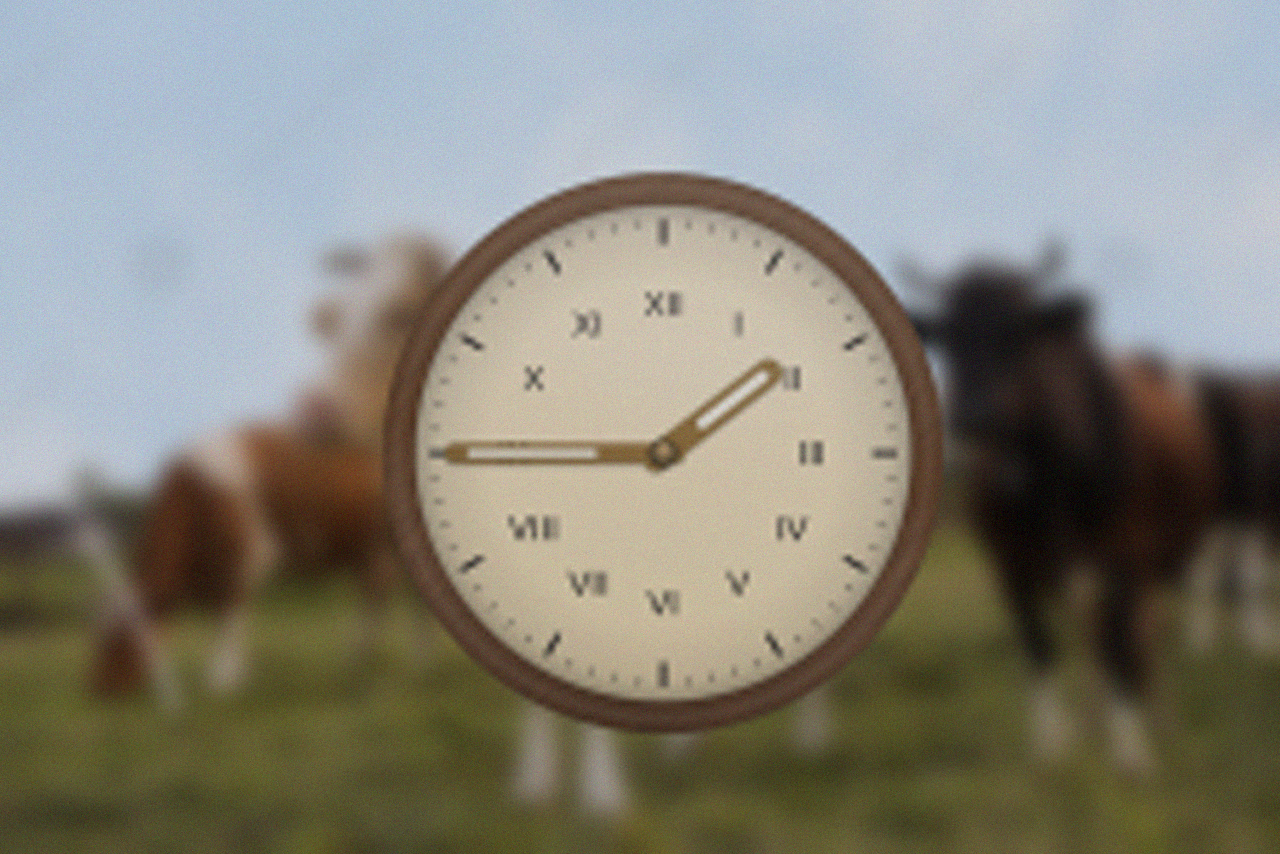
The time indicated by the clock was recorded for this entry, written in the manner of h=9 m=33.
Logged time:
h=1 m=45
